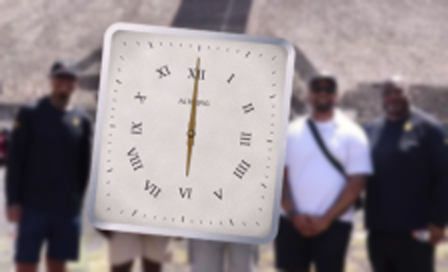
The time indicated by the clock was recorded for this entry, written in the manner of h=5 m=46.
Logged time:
h=6 m=0
